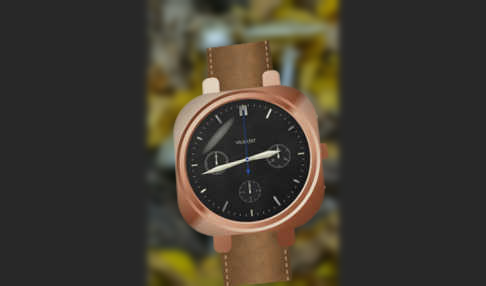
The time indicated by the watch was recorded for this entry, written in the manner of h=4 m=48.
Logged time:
h=2 m=43
